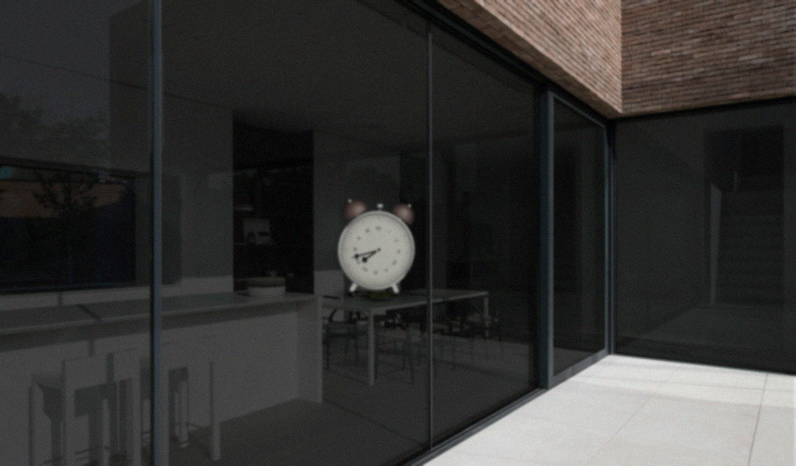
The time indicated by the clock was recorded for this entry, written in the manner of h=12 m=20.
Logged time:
h=7 m=42
